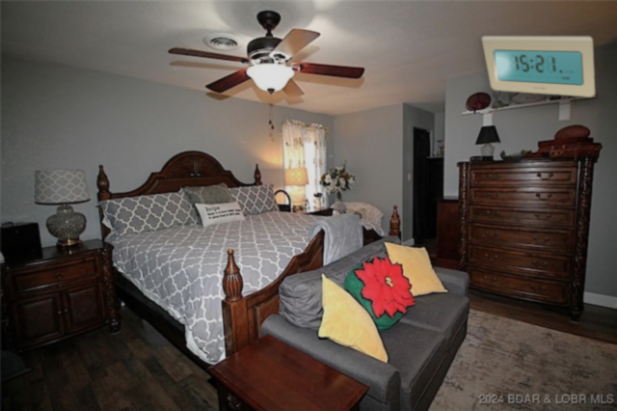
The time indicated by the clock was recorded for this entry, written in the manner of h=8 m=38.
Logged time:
h=15 m=21
